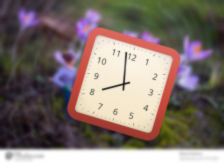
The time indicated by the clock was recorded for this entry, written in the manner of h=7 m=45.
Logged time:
h=7 m=58
